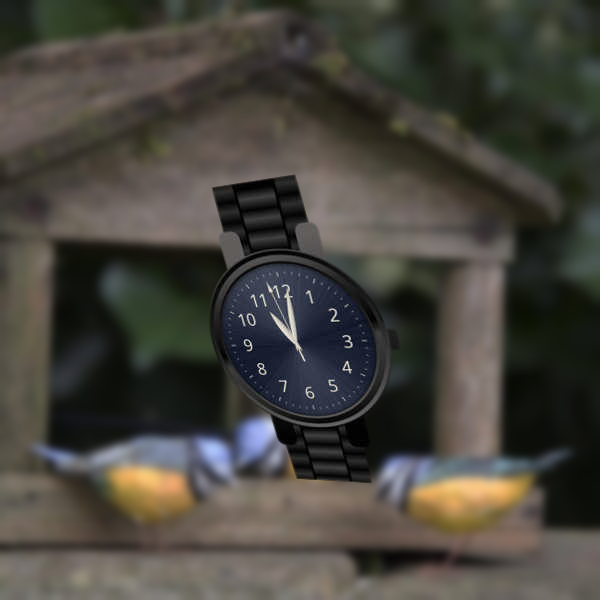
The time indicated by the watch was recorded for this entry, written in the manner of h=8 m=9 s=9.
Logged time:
h=11 m=0 s=58
